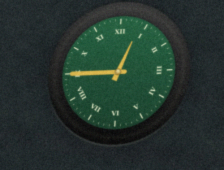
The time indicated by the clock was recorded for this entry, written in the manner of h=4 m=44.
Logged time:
h=12 m=45
